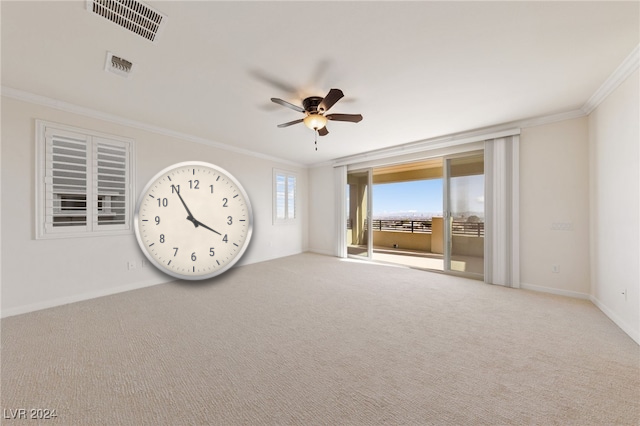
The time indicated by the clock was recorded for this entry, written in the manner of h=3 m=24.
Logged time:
h=3 m=55
